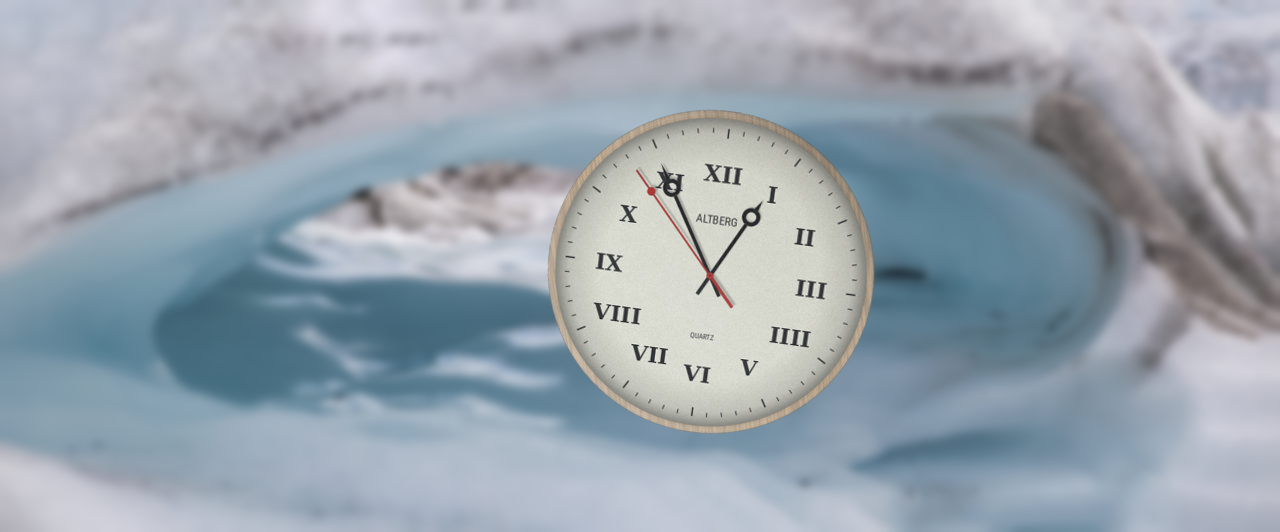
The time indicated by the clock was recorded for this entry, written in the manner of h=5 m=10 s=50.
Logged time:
h=12 m=54 s=53
